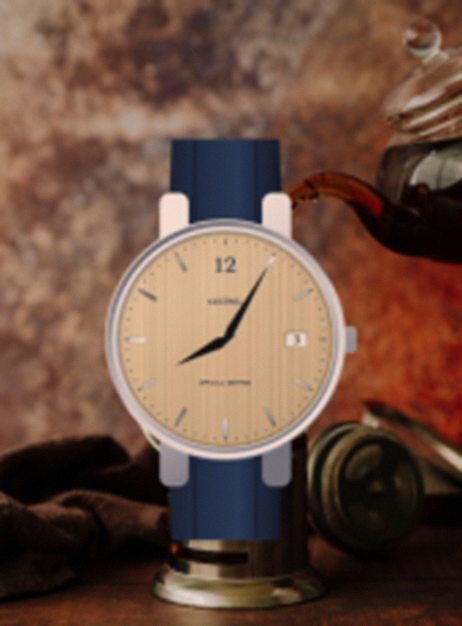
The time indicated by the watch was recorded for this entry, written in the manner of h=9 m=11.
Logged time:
h=8 m=5
